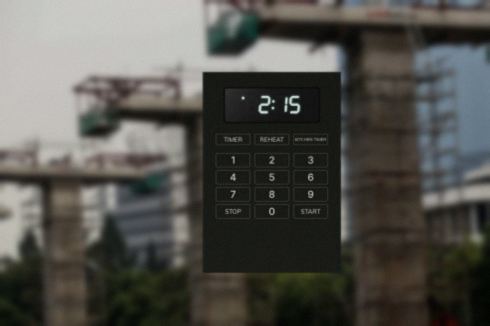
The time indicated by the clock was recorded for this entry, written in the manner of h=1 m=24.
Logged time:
h=2 m=15
